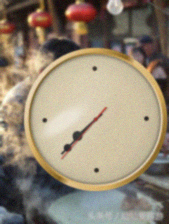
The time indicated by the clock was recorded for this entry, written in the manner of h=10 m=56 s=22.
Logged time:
h=7 m=37 s=37
